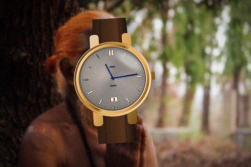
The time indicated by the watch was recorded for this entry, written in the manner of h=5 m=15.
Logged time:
h=11 m=14
